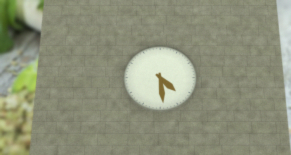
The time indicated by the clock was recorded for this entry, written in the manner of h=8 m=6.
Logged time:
h=4 m=29
